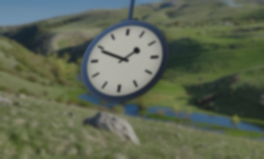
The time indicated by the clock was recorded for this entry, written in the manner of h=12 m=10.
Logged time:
h=1 m=49
